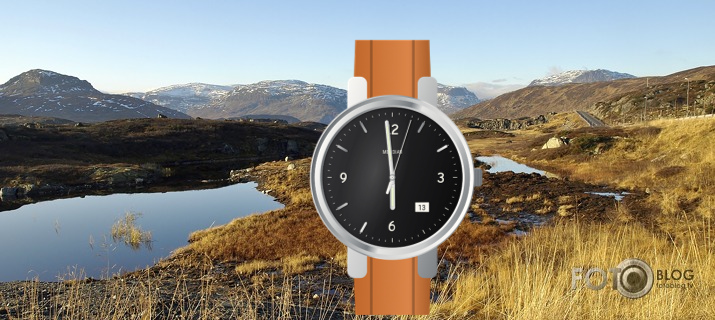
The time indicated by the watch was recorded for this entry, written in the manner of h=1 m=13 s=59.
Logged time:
h=5 m=59 s=3
